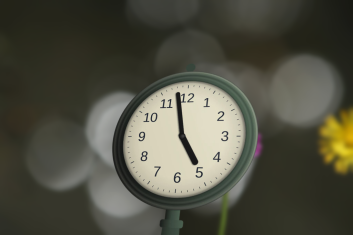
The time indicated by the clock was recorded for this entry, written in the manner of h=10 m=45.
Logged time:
h=4 m=58
